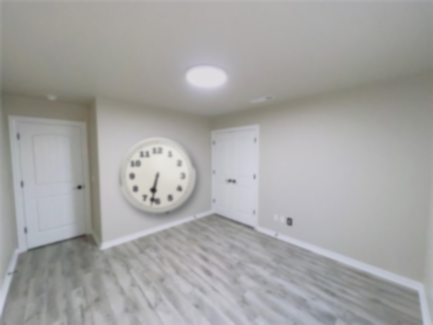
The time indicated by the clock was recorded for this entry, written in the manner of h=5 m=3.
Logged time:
h=6 m=32
